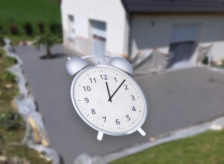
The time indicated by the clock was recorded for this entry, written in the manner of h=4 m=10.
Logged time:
h=12 m=8
